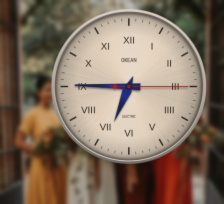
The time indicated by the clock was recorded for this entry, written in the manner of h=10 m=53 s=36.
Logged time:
h=6 m=45 s=15
